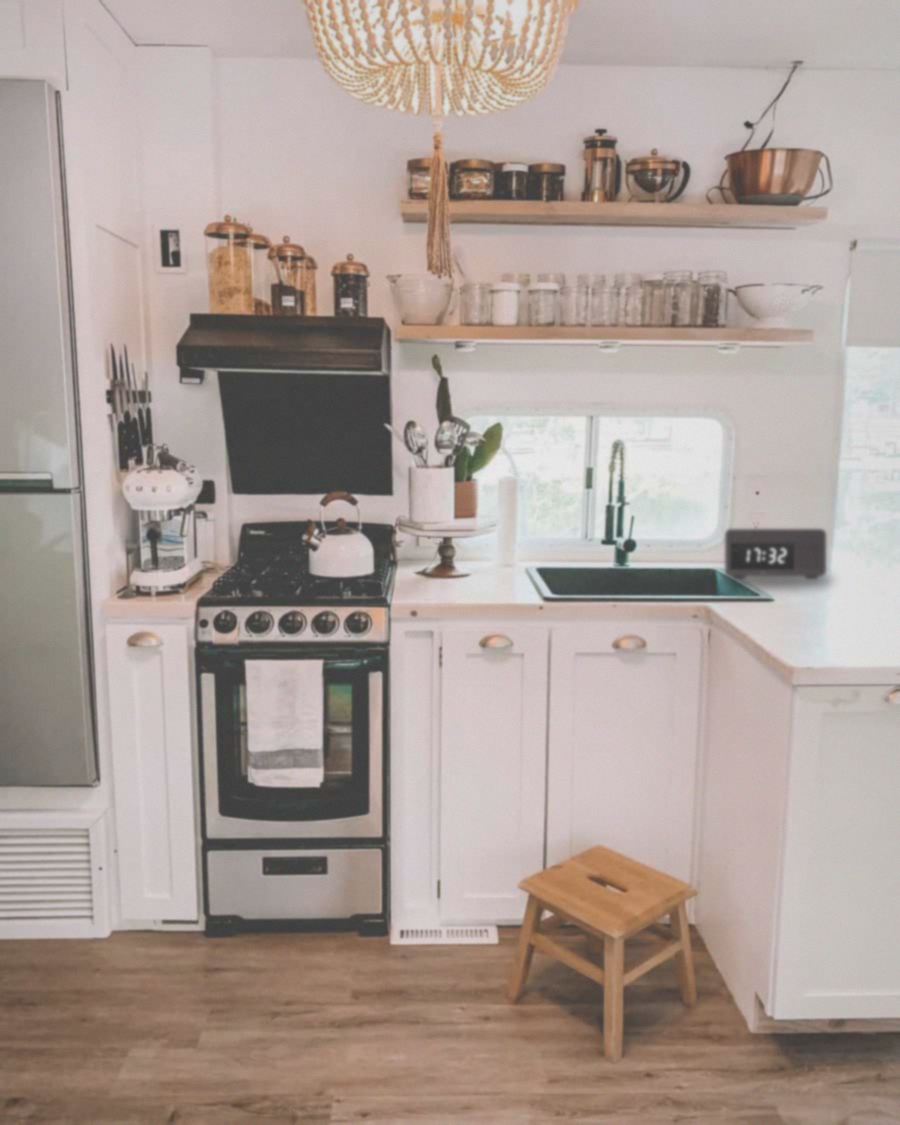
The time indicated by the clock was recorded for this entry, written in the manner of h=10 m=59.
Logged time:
h=17 m=32
